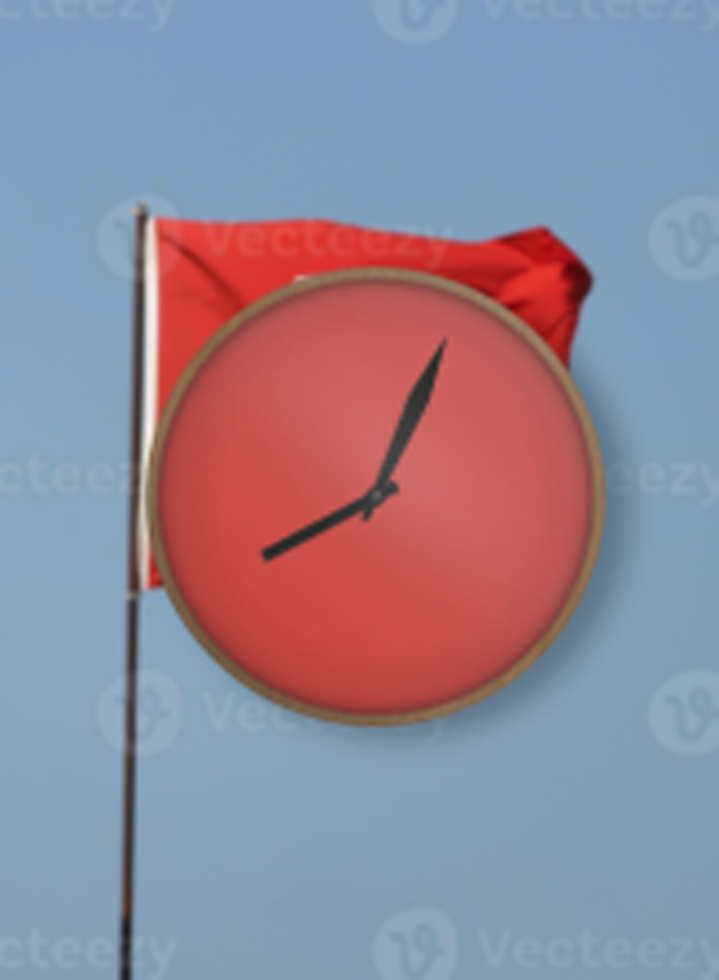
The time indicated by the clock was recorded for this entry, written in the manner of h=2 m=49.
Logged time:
h=8 m=4
